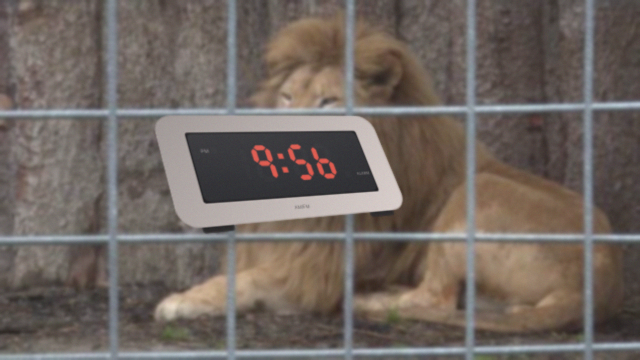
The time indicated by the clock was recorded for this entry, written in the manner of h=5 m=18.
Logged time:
h=9 m=56
